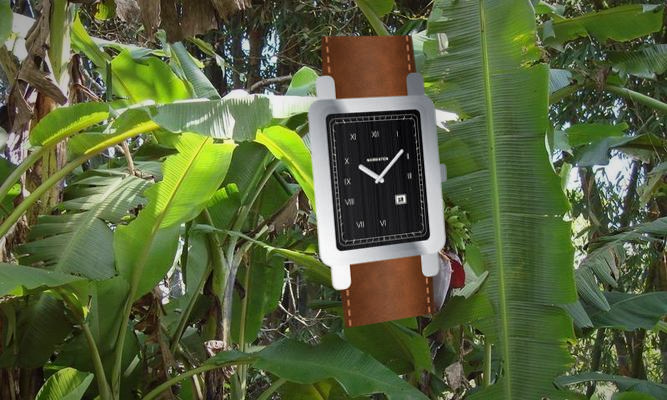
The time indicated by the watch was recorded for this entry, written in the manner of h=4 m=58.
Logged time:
h=10 m=8
